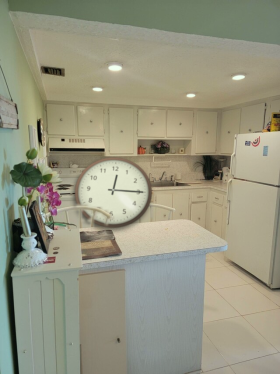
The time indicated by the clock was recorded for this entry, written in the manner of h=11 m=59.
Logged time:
h=12 m=15
